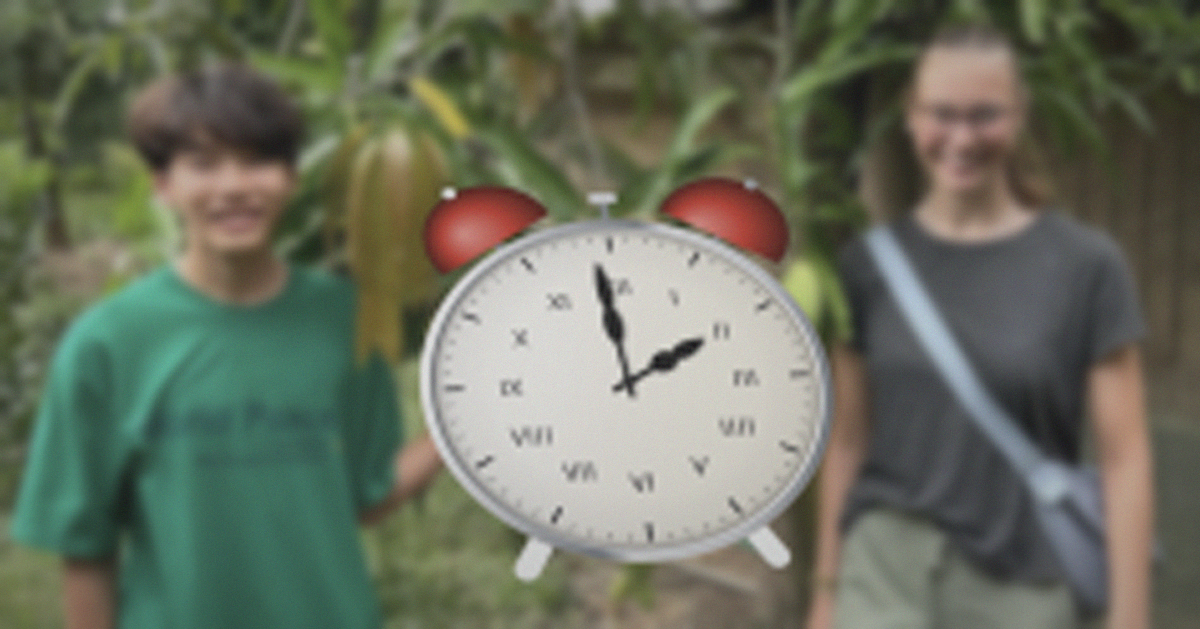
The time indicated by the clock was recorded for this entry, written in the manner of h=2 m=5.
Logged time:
h=1 m=59
